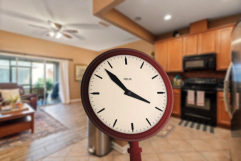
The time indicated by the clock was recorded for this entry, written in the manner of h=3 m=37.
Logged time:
h=3 m=53
